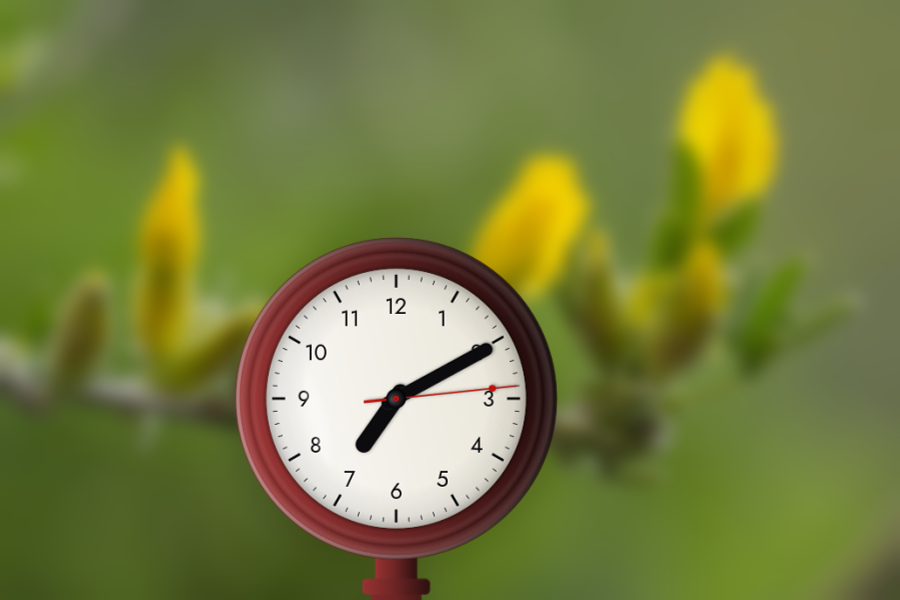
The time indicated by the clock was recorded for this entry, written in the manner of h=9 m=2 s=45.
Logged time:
h=7 m=10 s=14
